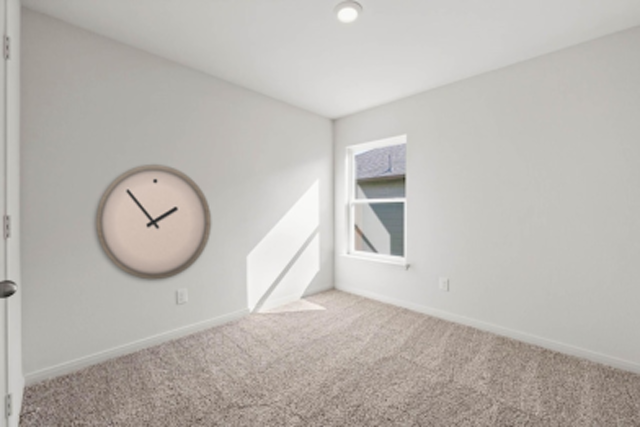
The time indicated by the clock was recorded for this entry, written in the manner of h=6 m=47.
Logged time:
h=1 m=53
